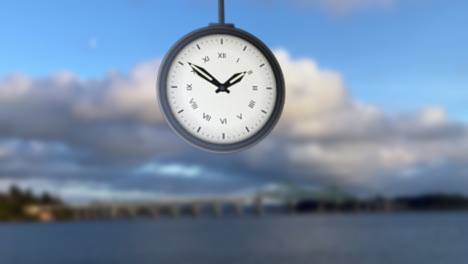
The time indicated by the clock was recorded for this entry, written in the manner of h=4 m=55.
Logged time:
h=1 m=51
